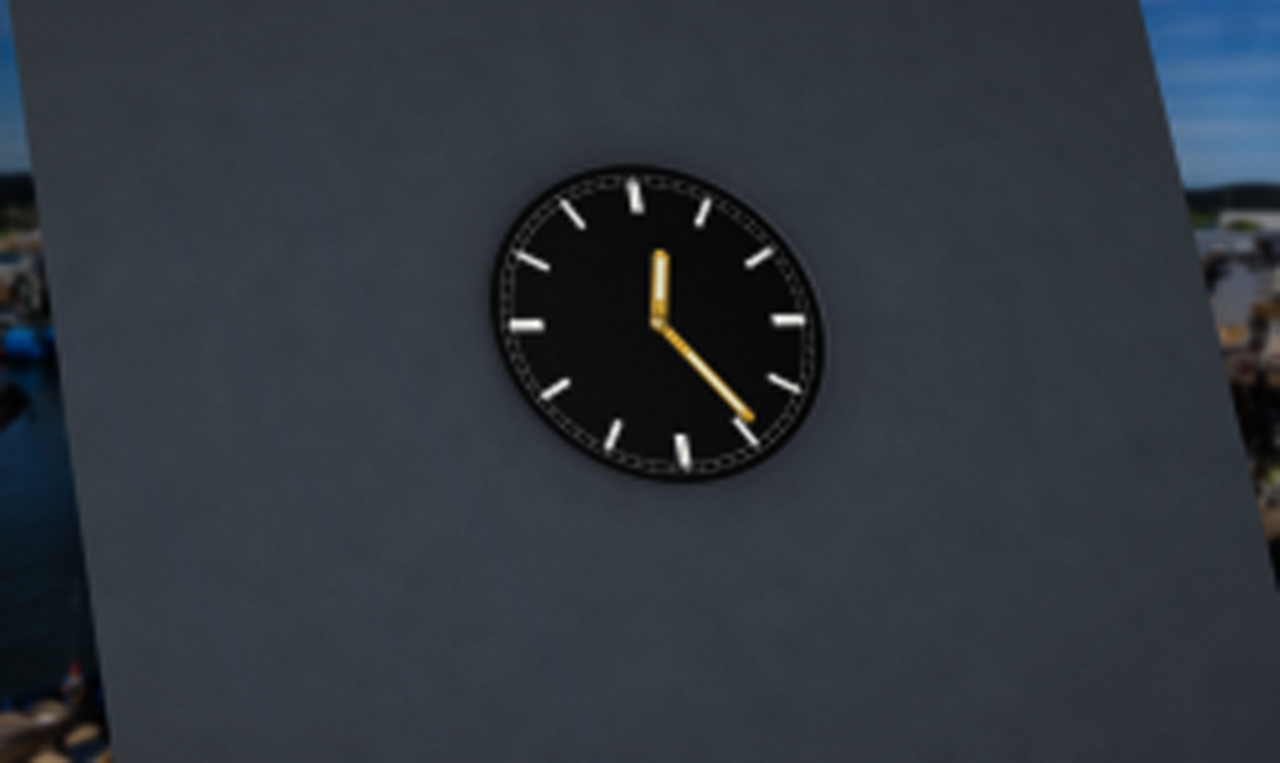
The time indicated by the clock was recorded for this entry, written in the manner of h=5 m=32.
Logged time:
h=12 m=24
